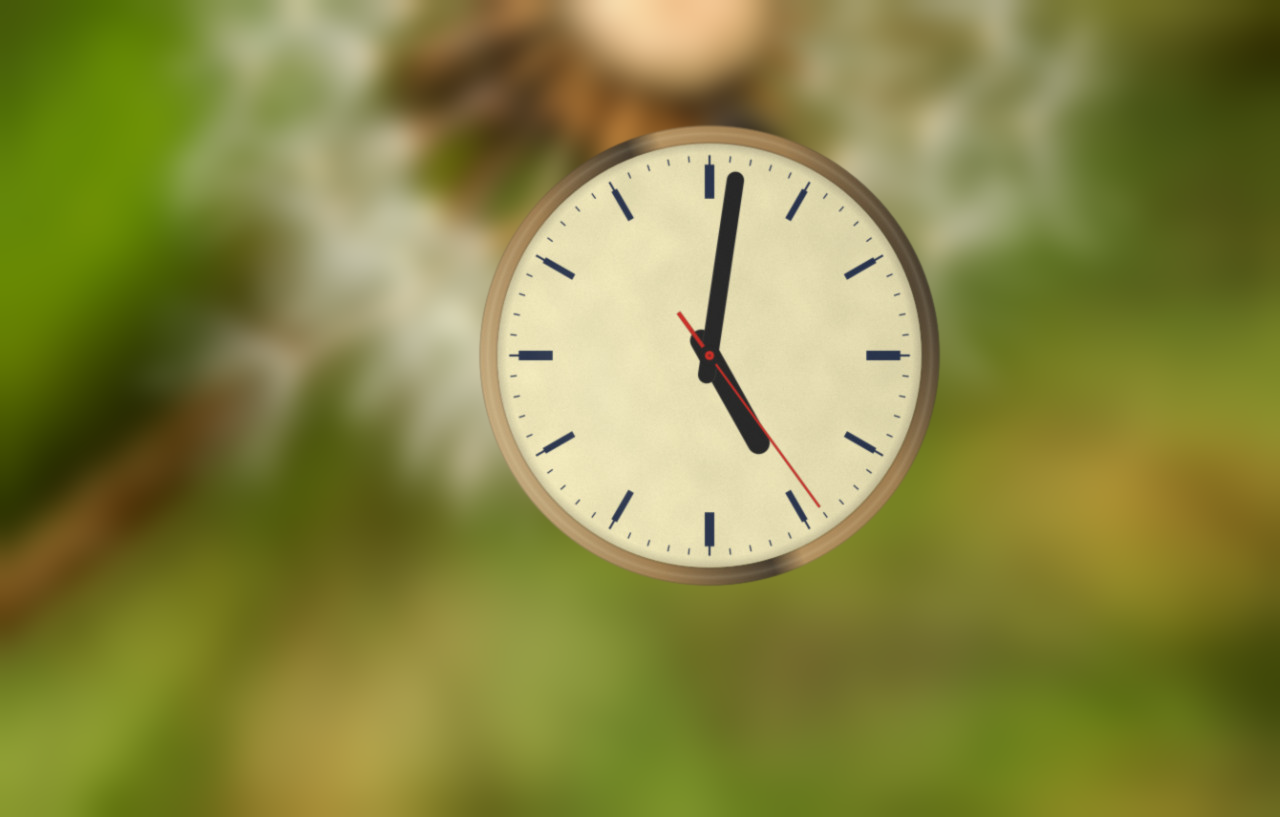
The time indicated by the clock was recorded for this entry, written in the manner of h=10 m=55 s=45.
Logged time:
h=5 m=1 s=24
